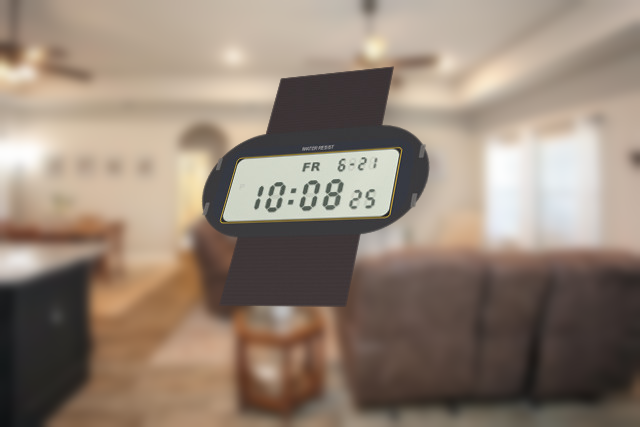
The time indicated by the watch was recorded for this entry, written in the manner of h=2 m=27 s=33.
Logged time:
h=10 m=8 s=25
